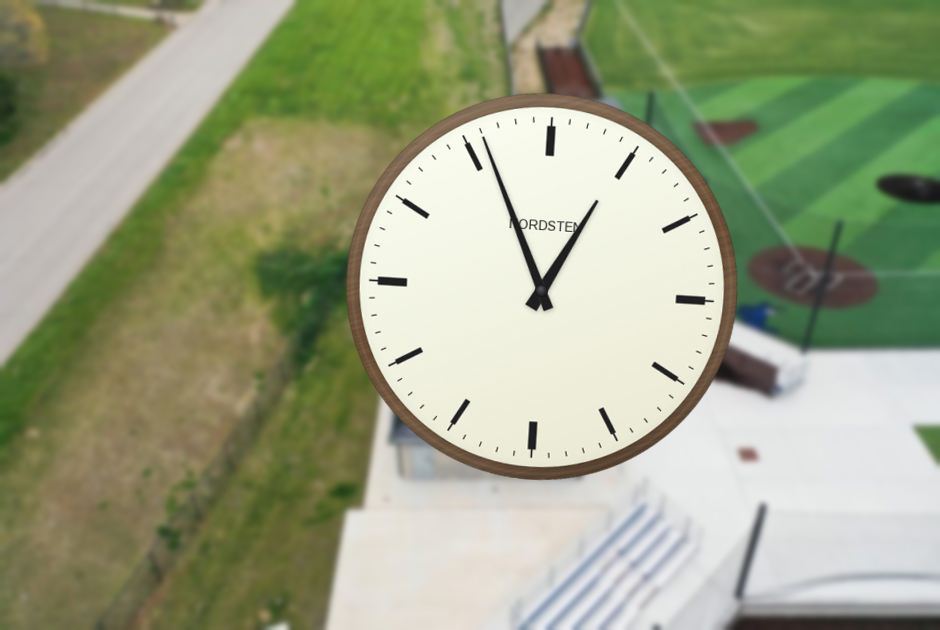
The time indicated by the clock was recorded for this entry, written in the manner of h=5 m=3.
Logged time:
h=12 m=56
